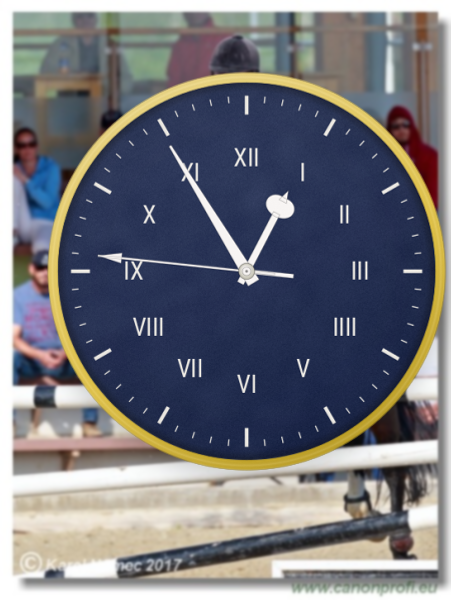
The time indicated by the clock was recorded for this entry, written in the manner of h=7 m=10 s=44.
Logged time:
h=12 m=54 s=46
